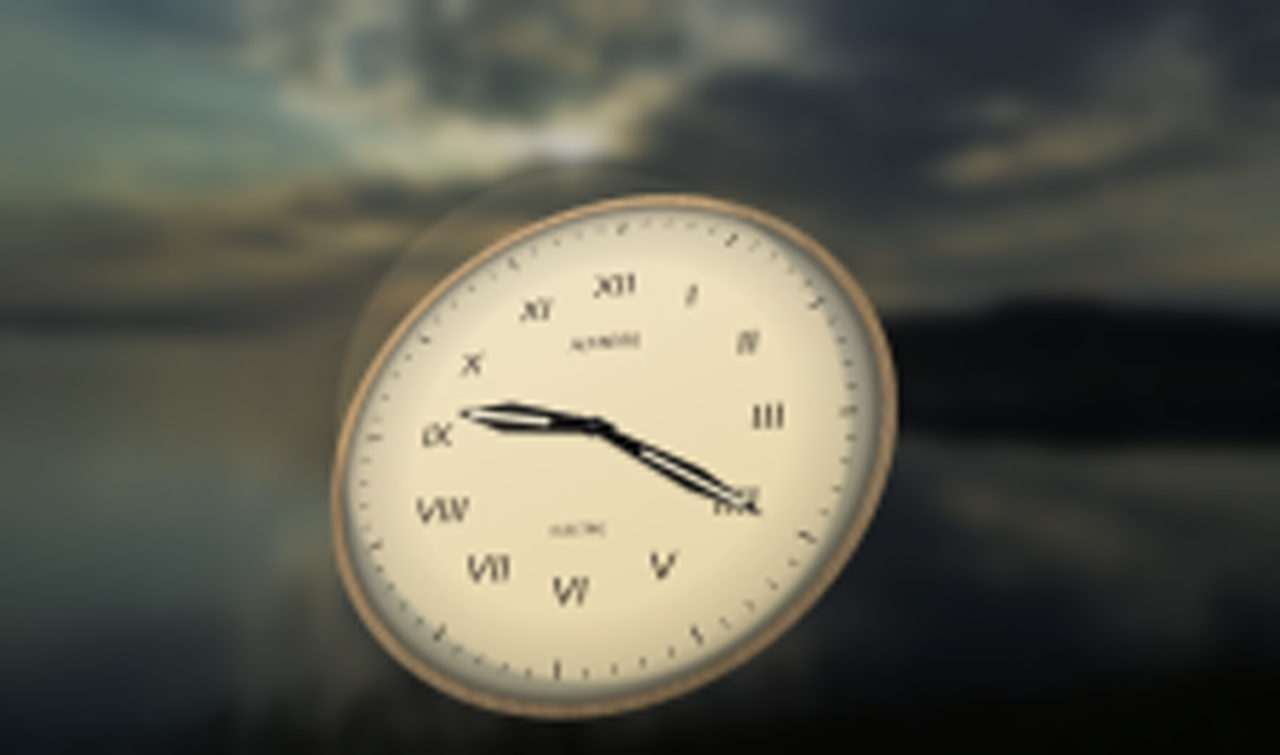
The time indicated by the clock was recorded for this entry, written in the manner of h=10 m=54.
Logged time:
h=9 m=20
